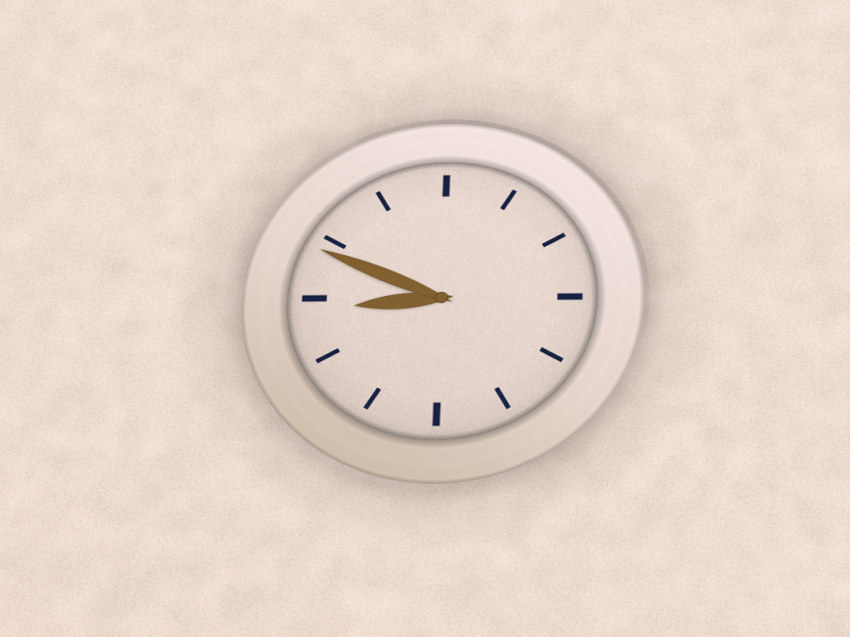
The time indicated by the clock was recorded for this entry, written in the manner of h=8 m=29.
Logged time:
h=8 m=49
